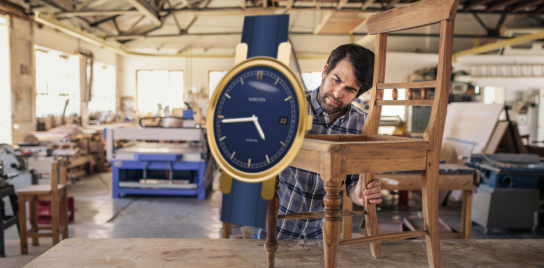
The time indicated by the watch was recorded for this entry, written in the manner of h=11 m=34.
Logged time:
h=4 m=44
